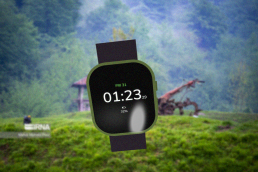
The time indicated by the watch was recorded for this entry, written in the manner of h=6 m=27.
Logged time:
h=1 m=23
